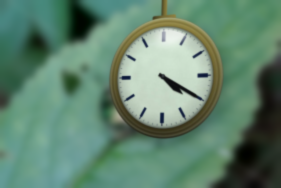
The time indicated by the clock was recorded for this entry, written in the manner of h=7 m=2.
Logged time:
h=4 m=20
